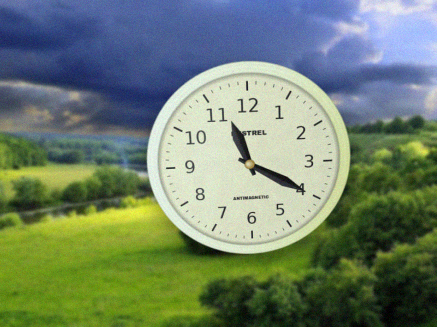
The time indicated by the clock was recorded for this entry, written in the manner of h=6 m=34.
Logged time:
h=11 m=20
